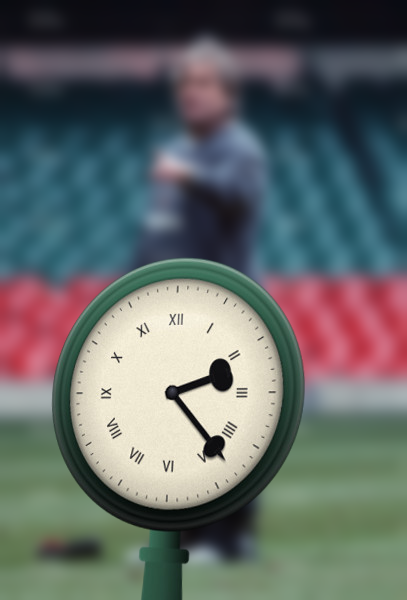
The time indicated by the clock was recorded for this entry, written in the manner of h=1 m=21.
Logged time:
h=2 m=23
